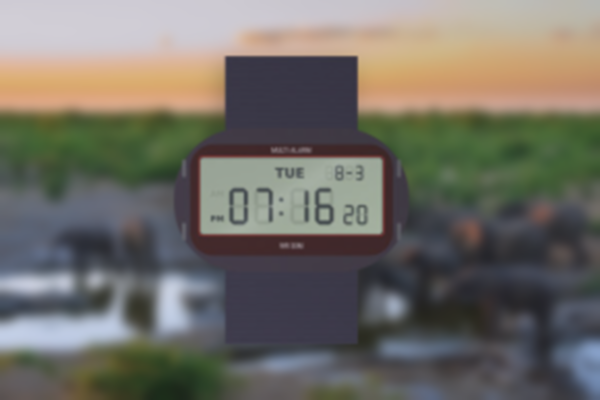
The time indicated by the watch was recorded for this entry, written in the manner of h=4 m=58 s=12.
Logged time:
h=7 m=16 s=20
